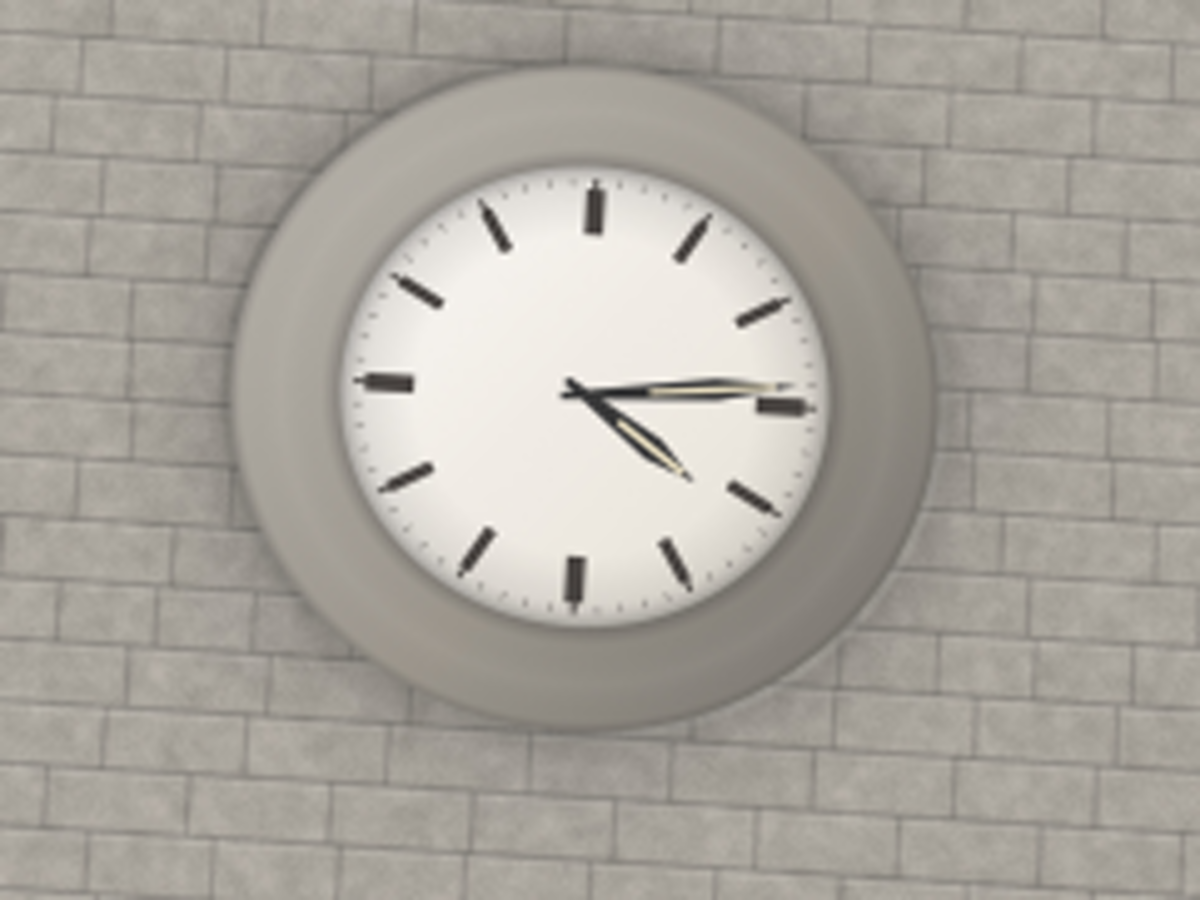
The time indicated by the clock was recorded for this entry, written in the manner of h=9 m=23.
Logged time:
h=4 m=14
